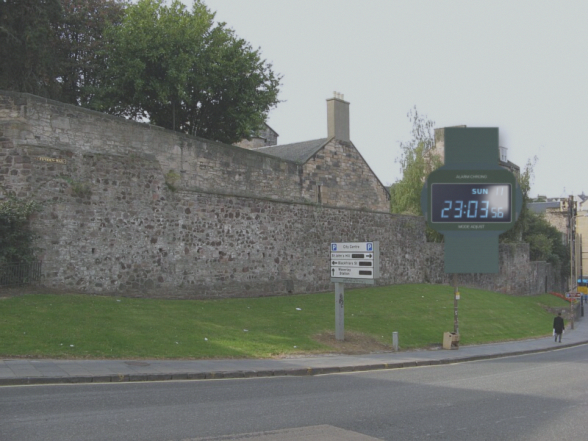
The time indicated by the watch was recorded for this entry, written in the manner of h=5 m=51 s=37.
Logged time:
h=23 m=3 s=56
